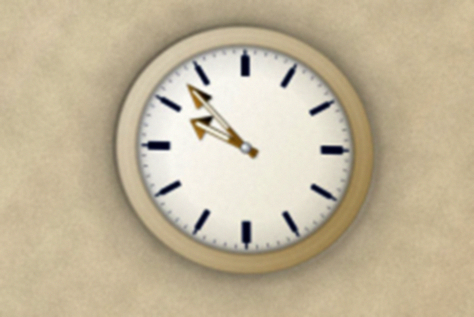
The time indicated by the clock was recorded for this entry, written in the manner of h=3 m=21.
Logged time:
h=9 m=53
